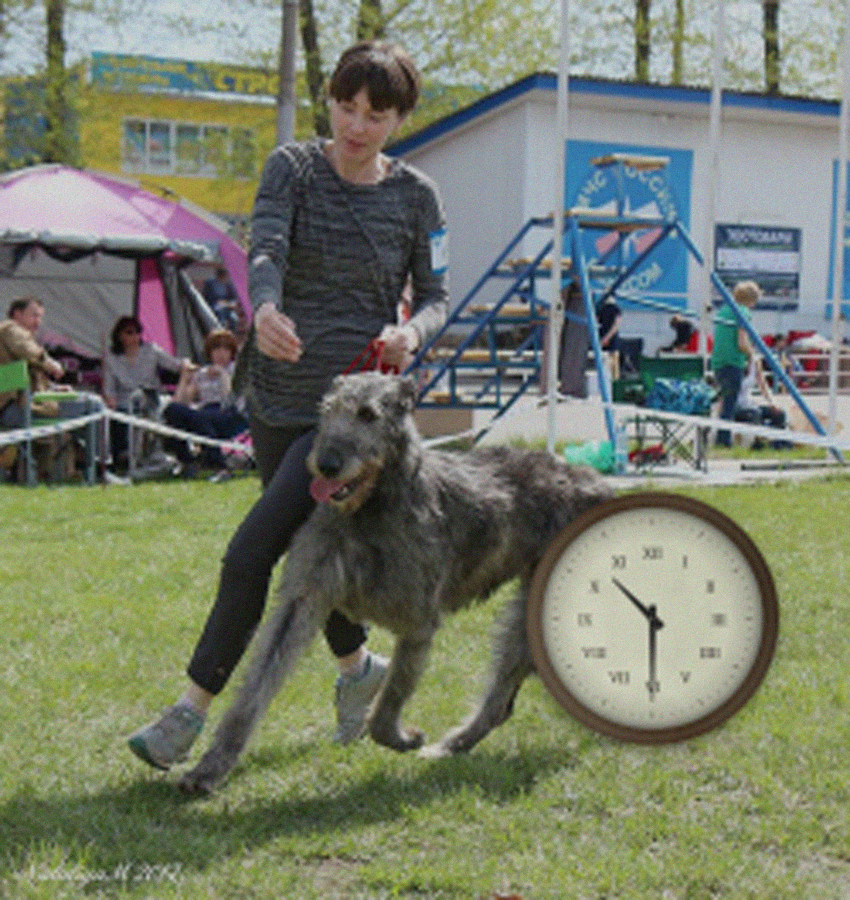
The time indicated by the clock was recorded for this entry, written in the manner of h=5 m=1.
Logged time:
h=10 m=30
